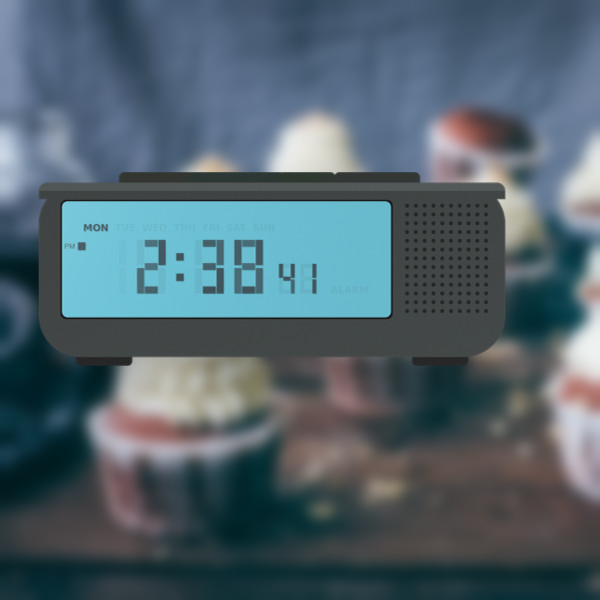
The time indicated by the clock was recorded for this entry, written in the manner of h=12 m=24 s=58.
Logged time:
h=2 m=38 s=41
